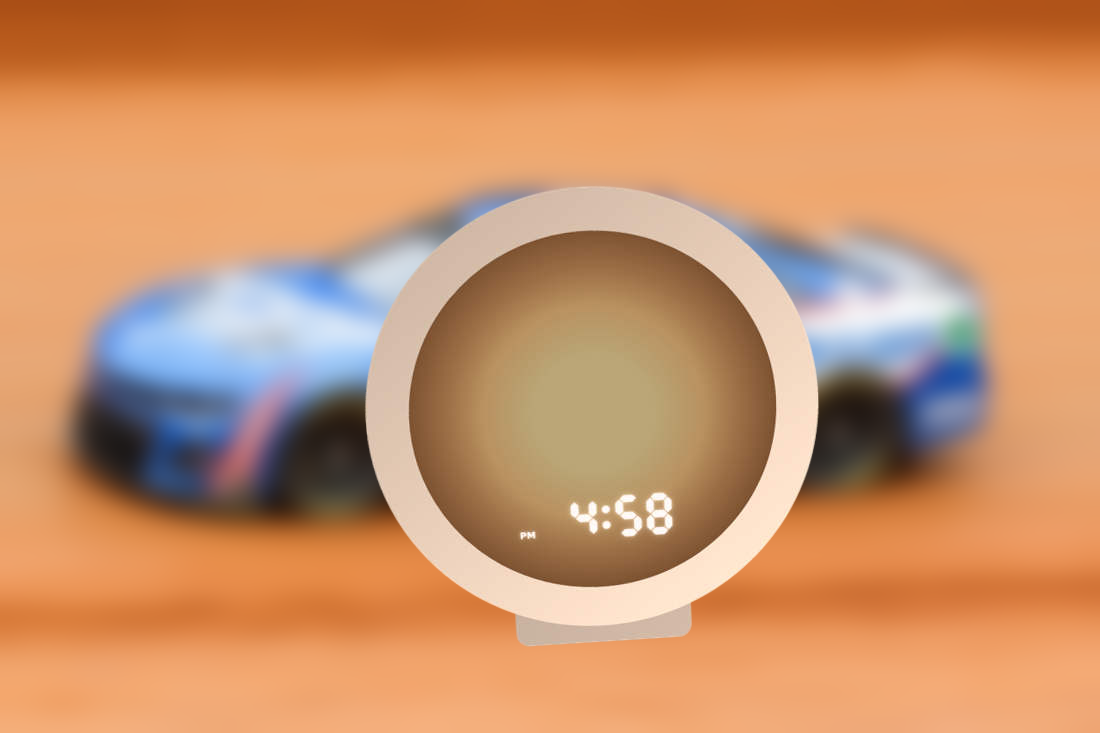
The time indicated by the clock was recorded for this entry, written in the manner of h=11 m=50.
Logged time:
h=4 m=58
